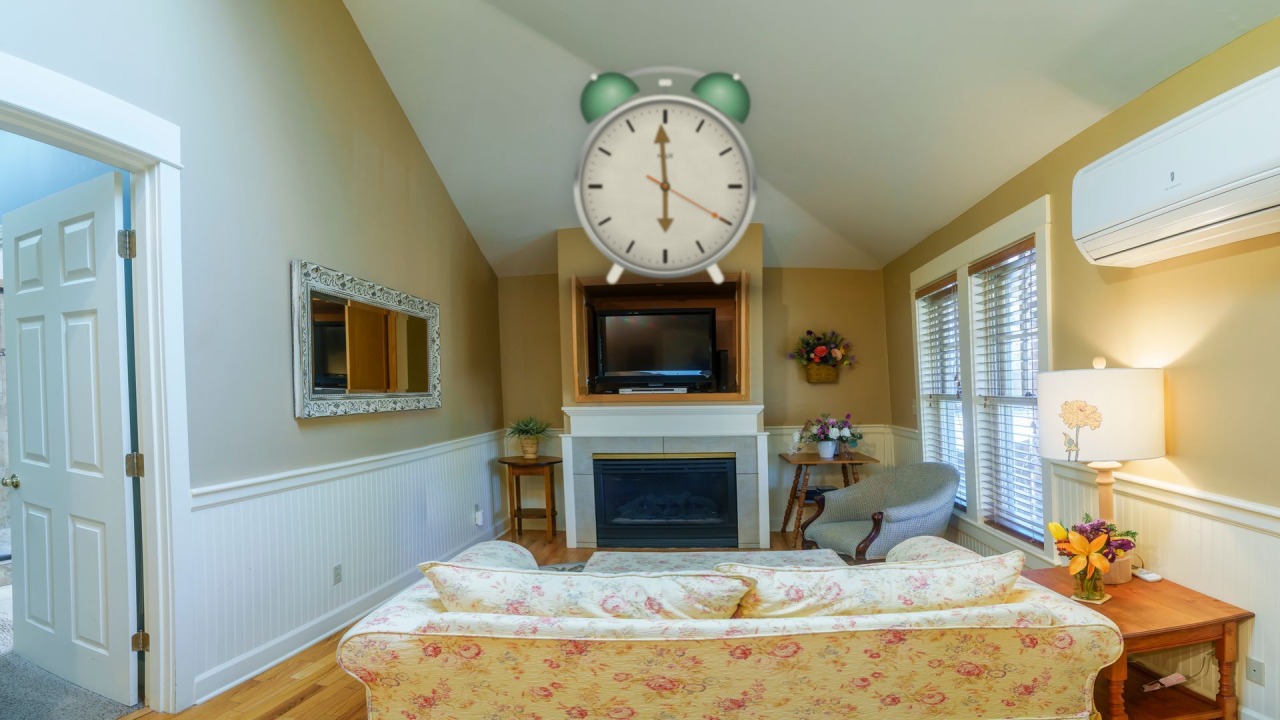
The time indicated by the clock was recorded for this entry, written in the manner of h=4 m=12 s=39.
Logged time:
h=5 m=59 s=20
